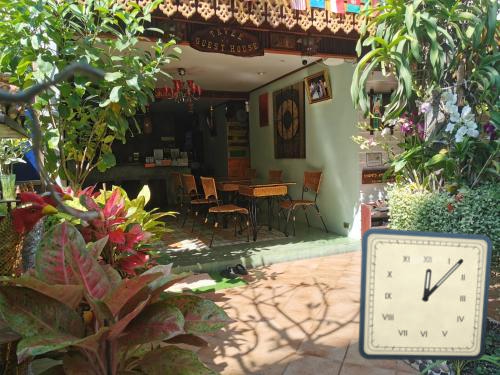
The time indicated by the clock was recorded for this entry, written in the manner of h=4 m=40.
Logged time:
h=12 m=7
